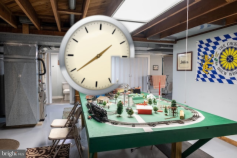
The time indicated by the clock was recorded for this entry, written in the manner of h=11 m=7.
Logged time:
h=1 m=39
